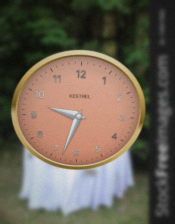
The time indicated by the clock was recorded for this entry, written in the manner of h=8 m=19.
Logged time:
h=9 m=33
